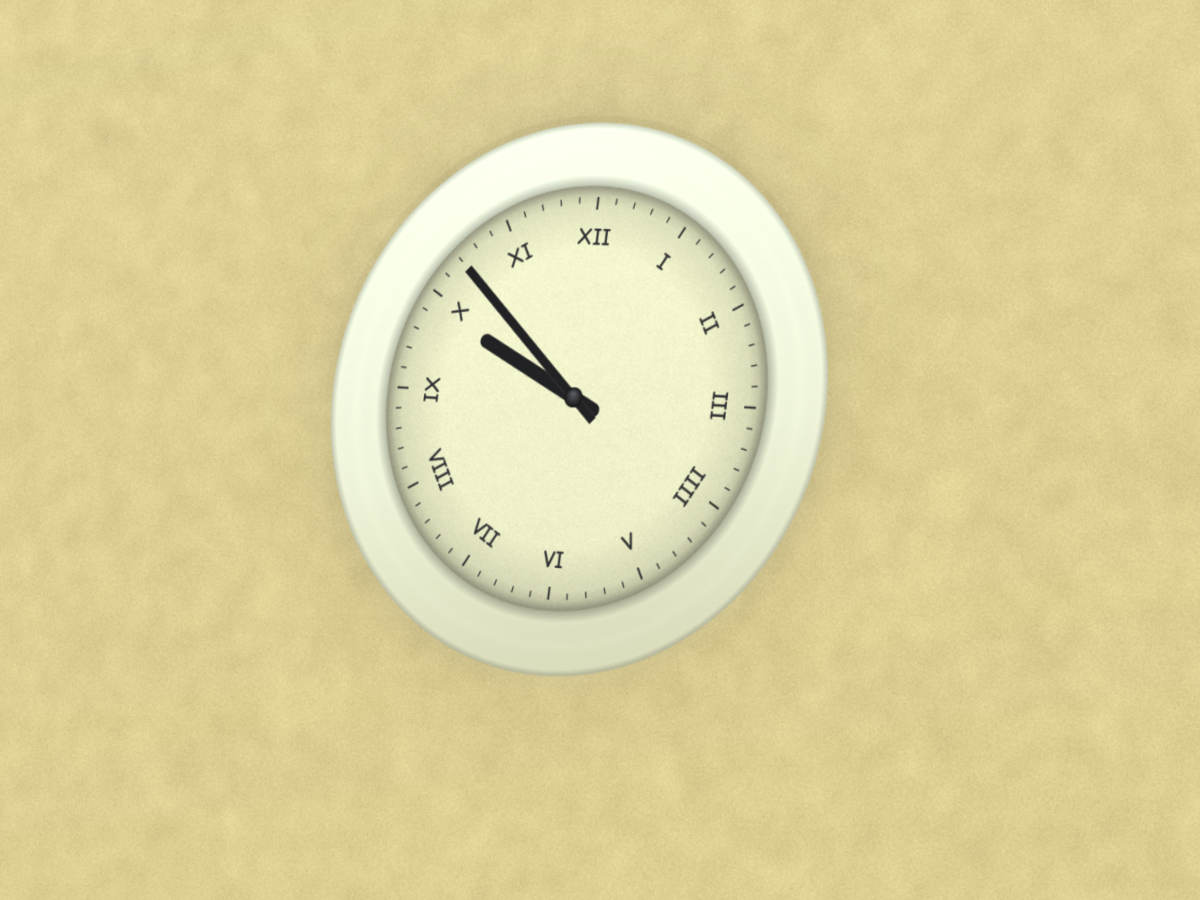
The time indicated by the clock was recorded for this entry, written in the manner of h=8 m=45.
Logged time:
h=9 m=52
